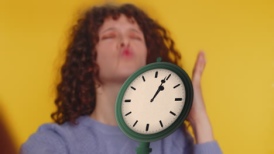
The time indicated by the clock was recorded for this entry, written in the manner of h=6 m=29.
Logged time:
h=1 m=4
